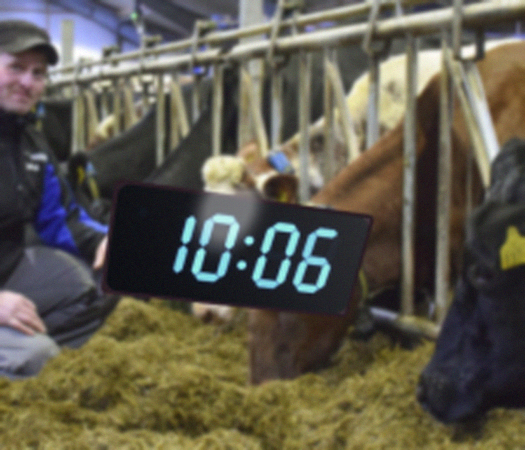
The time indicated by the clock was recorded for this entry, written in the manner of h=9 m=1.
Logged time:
h=10 m=6
